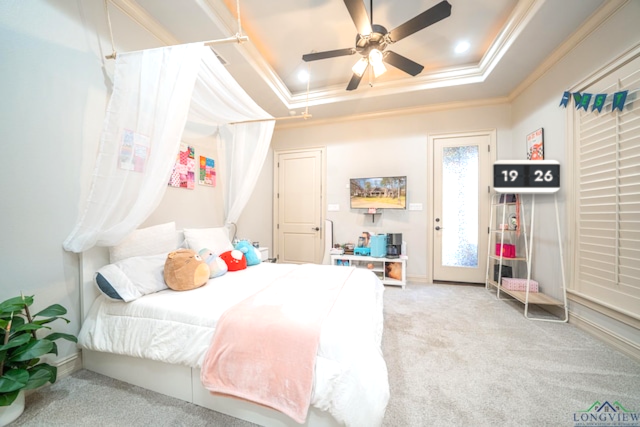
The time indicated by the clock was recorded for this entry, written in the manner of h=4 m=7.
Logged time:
h=19 m=26
